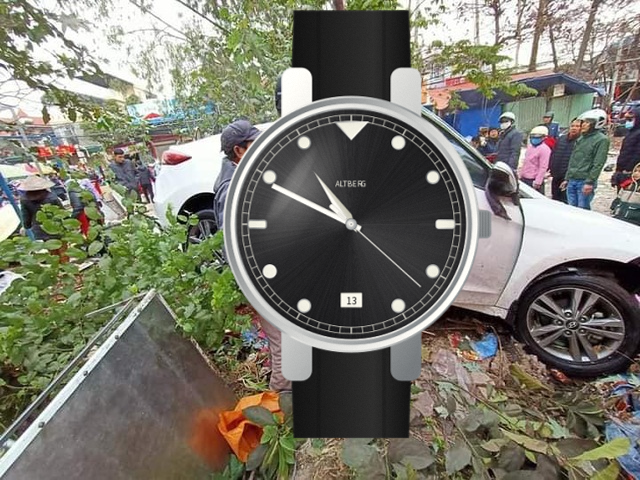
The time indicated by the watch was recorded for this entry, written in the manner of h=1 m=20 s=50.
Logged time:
h=10 m=49 s=22
